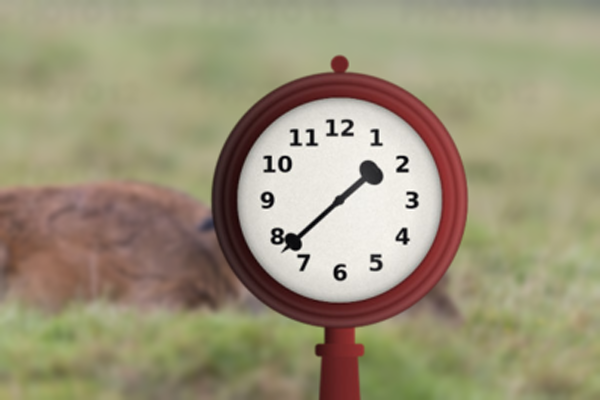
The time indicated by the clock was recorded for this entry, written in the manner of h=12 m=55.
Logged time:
h=1 m=38
